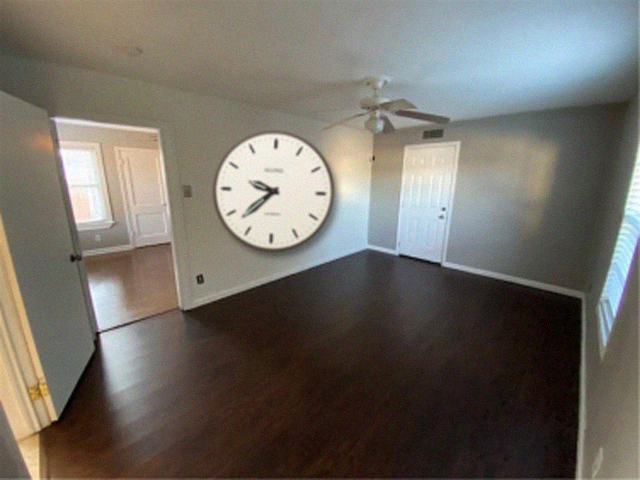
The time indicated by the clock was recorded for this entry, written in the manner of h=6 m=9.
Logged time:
h=9 m=38
